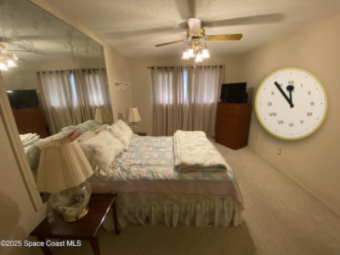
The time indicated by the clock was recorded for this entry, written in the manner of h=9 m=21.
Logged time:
h=11 m=54
